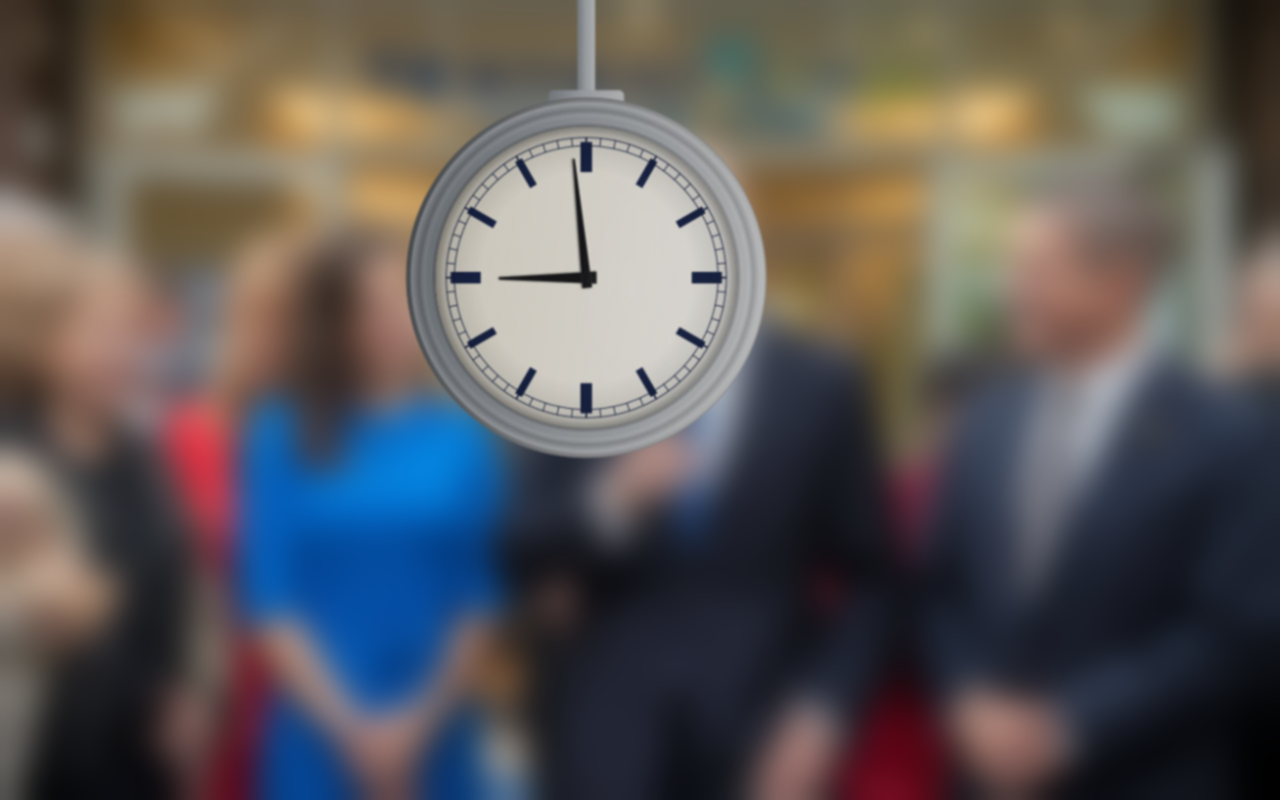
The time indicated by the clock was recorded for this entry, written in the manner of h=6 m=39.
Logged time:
h=8 m=59
